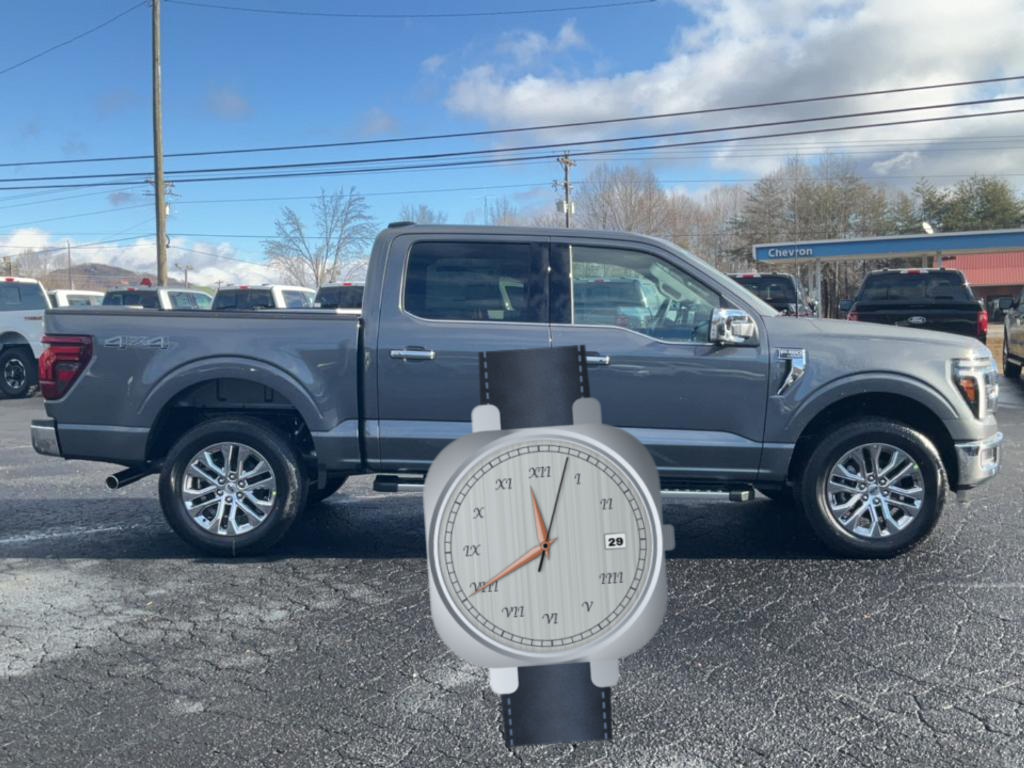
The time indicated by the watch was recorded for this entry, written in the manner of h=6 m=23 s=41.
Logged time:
h=11 m=40 s=3
